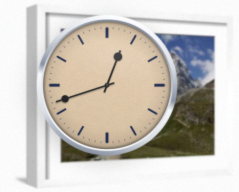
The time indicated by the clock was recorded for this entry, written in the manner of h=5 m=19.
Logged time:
h=12 m=42
